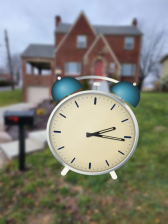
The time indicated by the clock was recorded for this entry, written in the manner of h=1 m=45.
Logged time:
h=2 m=16
